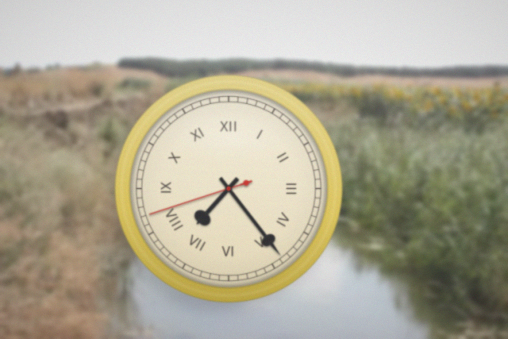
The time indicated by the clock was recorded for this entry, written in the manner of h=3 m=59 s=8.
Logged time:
h=7 m=23 s=42
